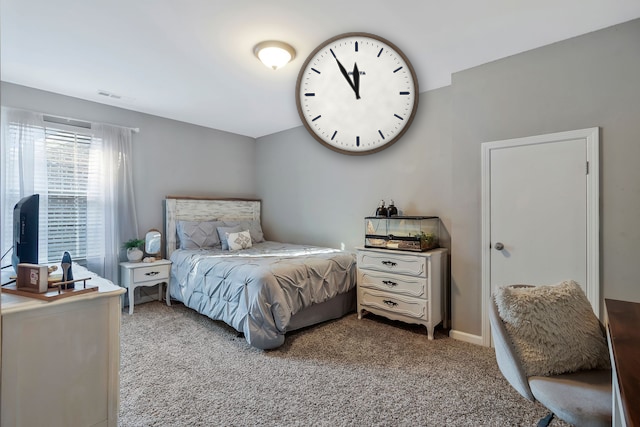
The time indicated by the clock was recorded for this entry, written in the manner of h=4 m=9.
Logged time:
h=11 m=55
